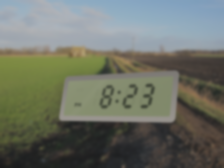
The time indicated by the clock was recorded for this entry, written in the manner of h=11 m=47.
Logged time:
h=8 m=23
